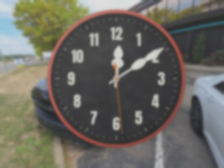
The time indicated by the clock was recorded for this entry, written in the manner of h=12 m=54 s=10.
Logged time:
h=12 m=9 s=29
